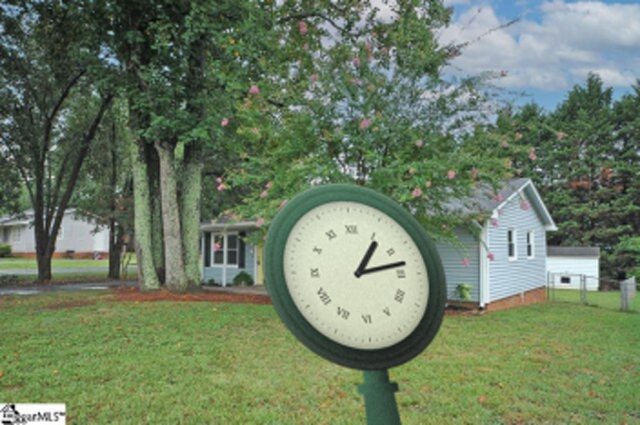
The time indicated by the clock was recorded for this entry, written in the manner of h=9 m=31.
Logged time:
h=1 m=13
